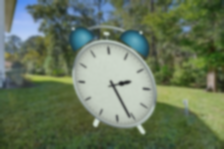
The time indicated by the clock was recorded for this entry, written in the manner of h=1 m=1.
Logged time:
h=2 m=26
